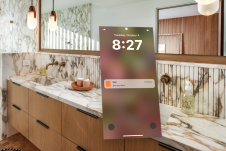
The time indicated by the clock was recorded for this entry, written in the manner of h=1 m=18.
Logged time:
h=8 m=27
